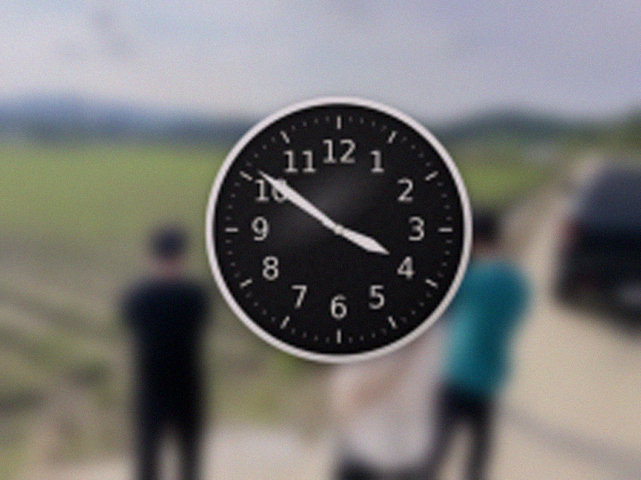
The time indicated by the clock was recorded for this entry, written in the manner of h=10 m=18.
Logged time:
h=3 m=51
